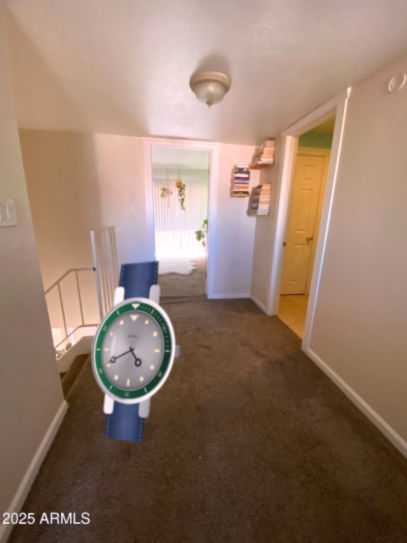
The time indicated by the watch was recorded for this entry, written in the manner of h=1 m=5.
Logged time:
h=4 m=41
